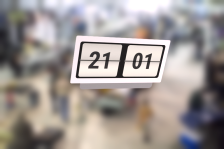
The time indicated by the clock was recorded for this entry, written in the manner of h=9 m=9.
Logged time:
h=21 m=1
